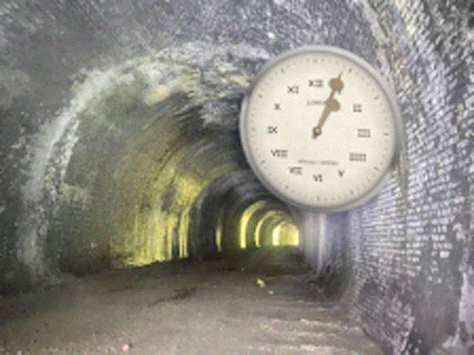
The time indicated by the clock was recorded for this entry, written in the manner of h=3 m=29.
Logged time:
h=1 m=4
